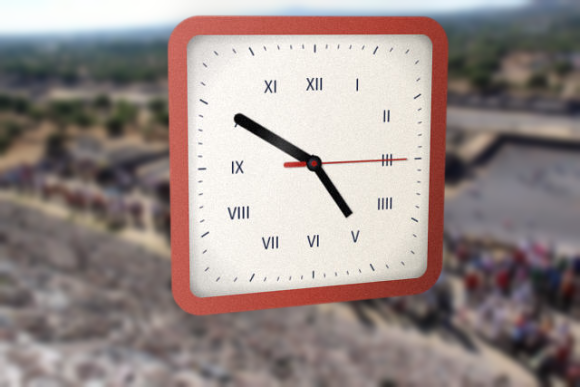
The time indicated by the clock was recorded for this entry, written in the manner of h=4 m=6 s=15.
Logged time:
h=4 m=50 s=15
